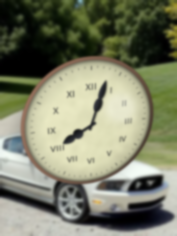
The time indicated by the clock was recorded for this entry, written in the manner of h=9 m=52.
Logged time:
h=8 m=3
